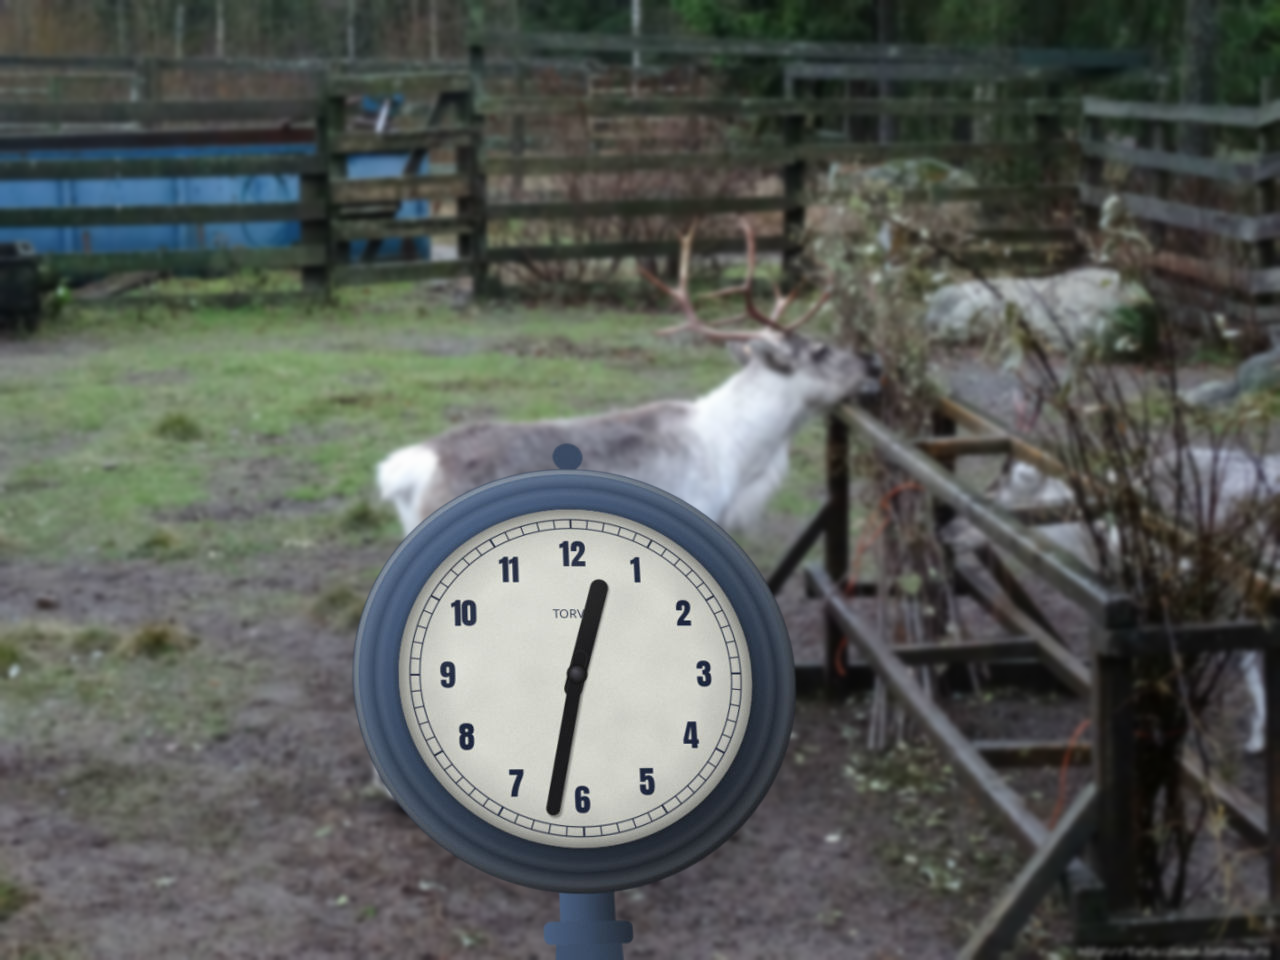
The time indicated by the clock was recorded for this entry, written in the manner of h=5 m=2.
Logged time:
h=12 m=32
